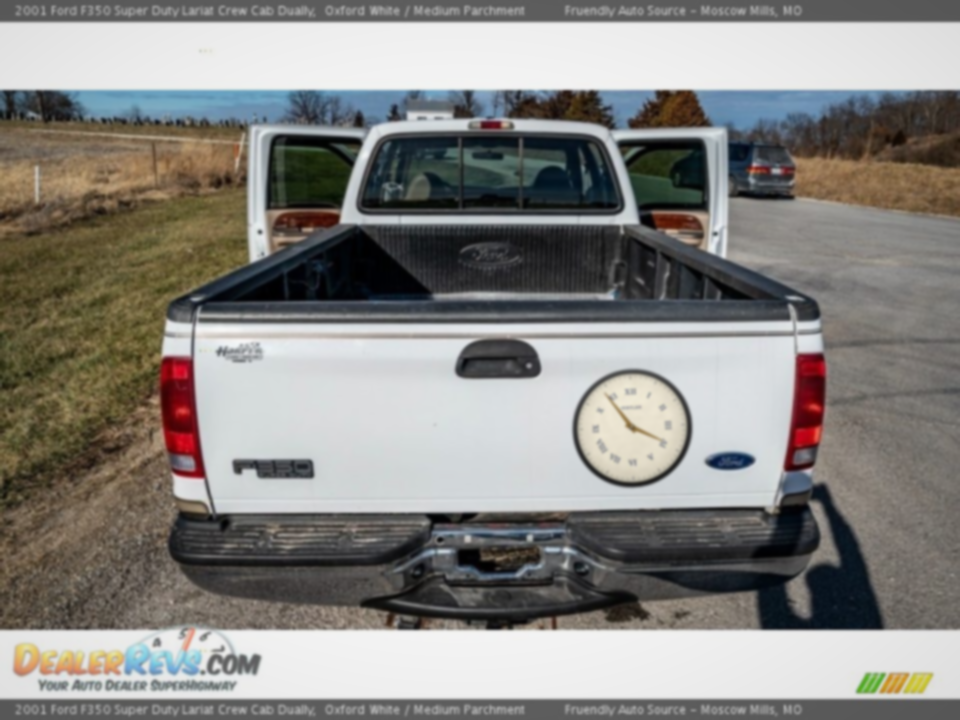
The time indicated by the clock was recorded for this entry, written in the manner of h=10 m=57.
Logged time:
h=3 m=54
